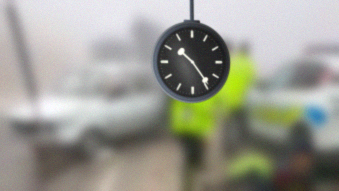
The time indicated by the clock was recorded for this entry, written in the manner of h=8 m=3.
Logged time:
h=10 m=24
